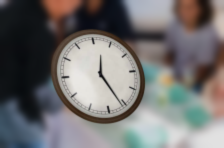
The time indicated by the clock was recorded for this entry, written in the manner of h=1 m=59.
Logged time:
h=12 m=26
